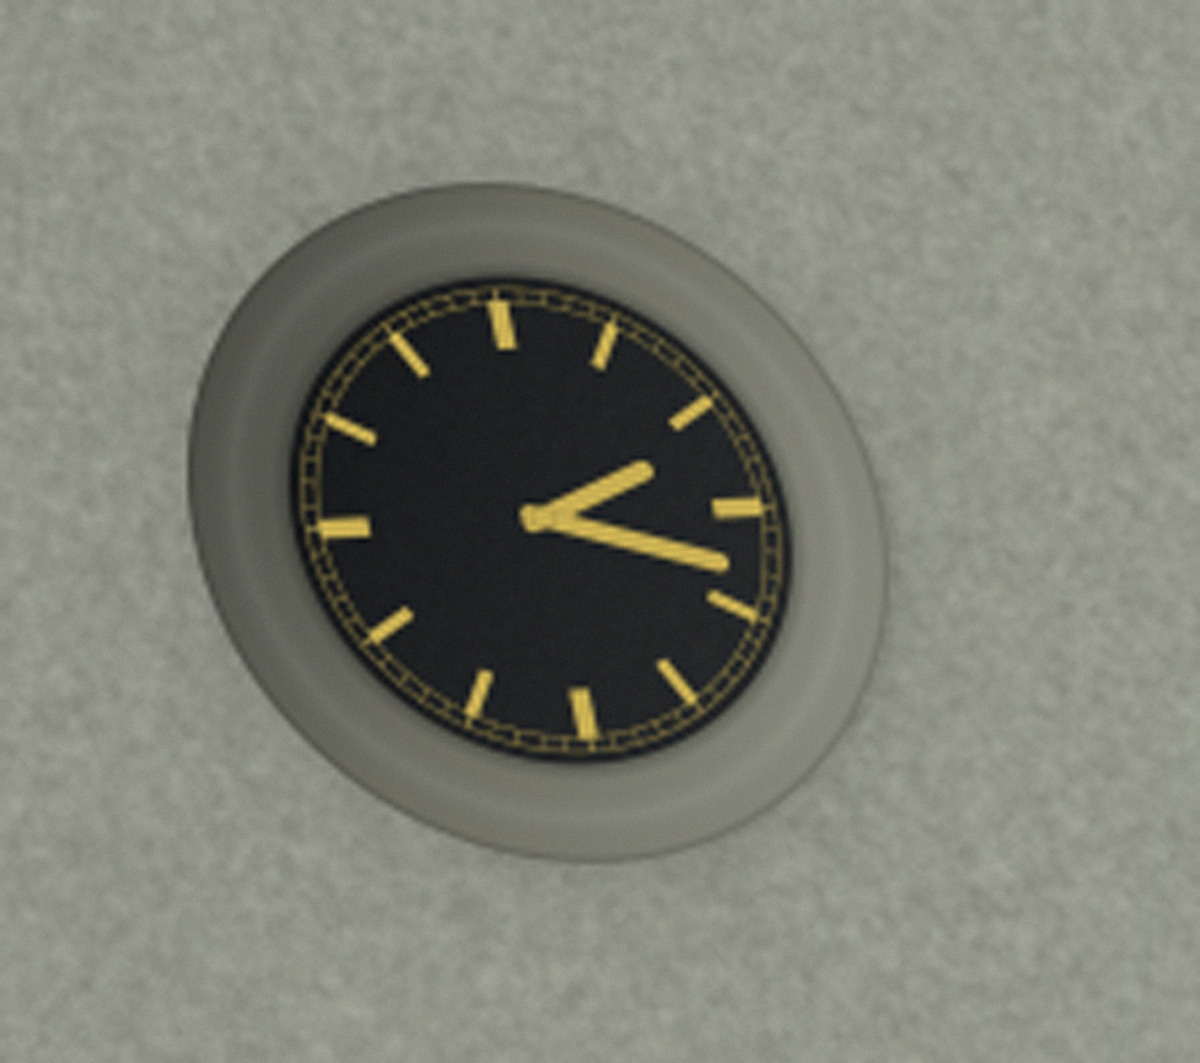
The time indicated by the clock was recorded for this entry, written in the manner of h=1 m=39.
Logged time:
h=2 m=18
